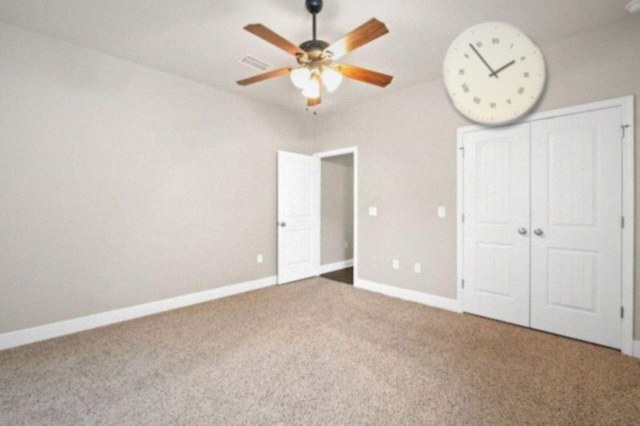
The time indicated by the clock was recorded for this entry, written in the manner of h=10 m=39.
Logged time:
h=1 m=53
